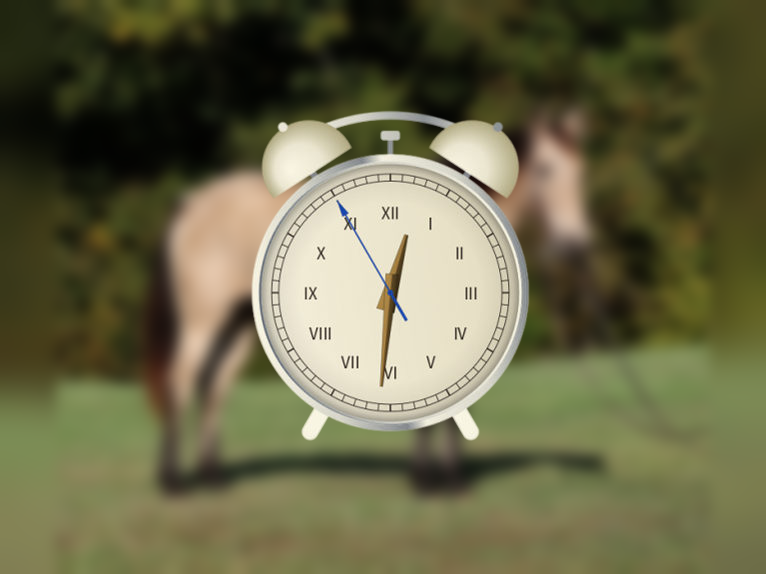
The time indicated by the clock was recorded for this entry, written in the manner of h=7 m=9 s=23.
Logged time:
h=12 m=30 s=55
